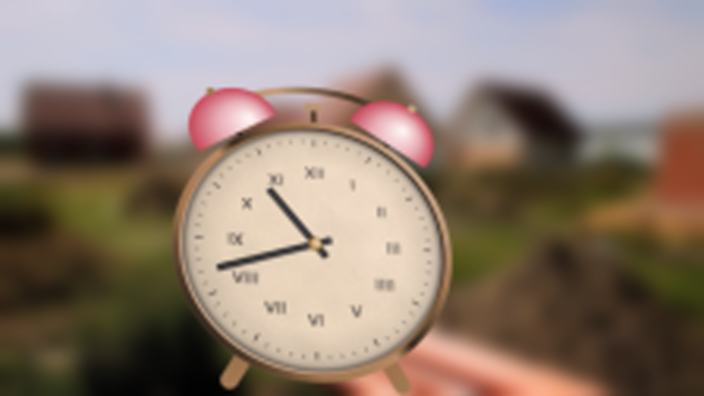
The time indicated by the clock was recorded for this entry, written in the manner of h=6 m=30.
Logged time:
h=10 m=42
